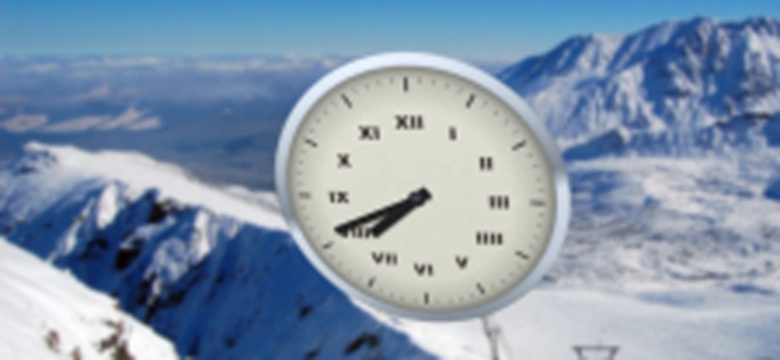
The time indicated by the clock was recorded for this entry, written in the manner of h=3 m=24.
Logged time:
h=7 m=41
